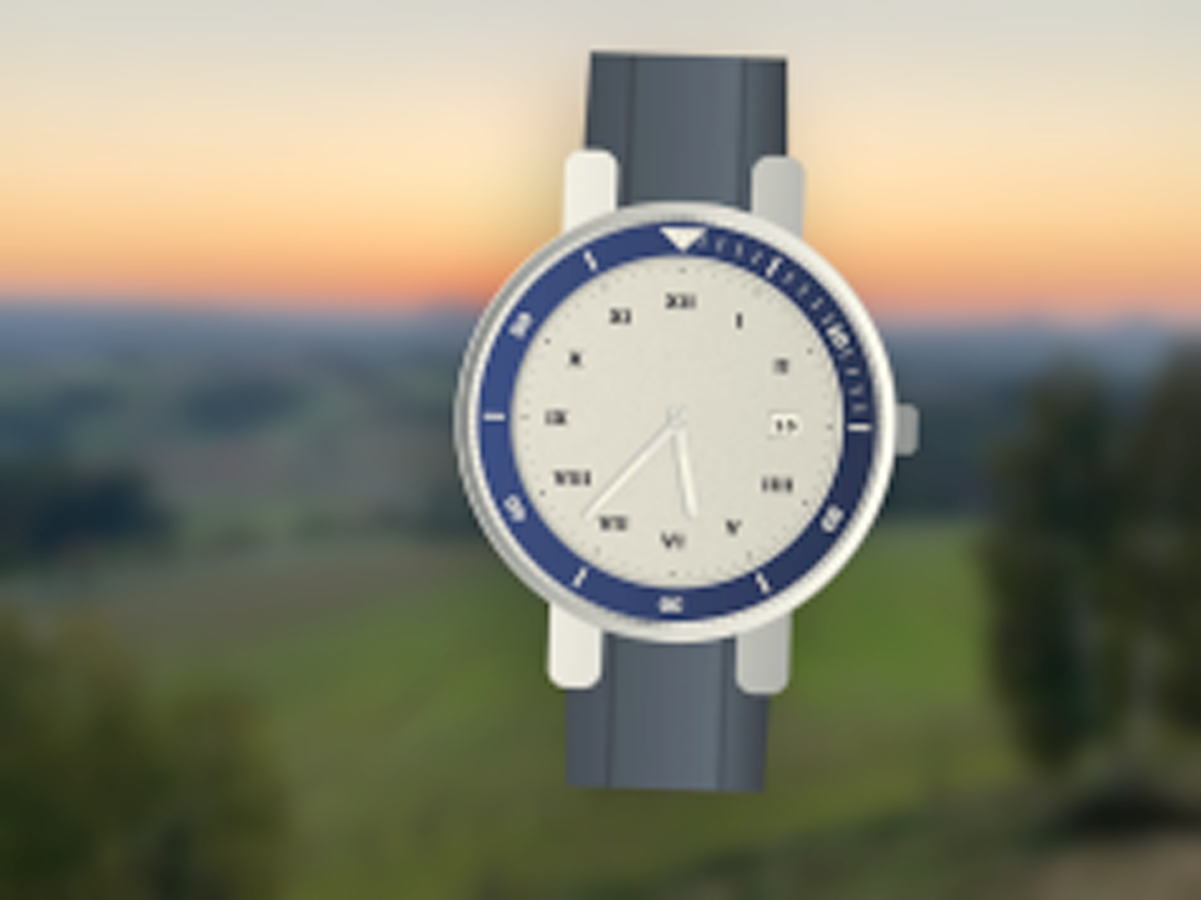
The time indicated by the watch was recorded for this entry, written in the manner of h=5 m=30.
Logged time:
h=5 m=37
